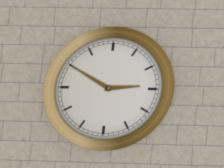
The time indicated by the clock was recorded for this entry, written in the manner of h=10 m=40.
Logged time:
h=2 m=50
